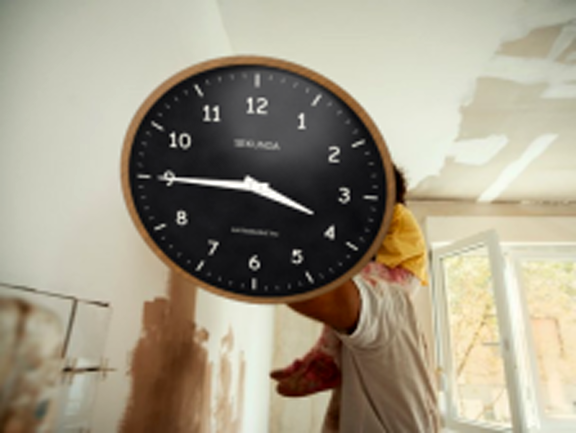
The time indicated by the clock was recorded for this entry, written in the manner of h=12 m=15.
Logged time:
h=3 m=45
